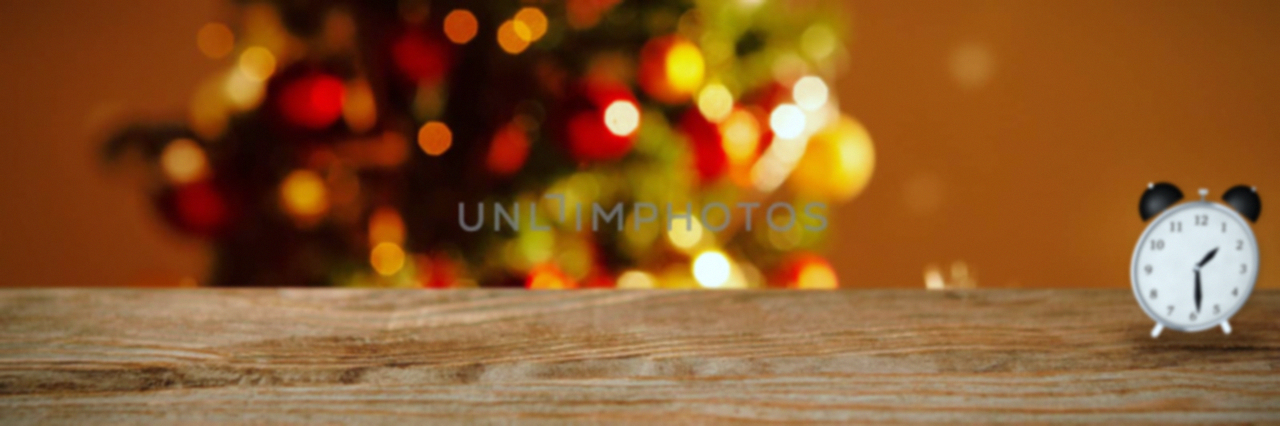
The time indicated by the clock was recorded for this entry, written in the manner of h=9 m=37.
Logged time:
h=1 m=29
